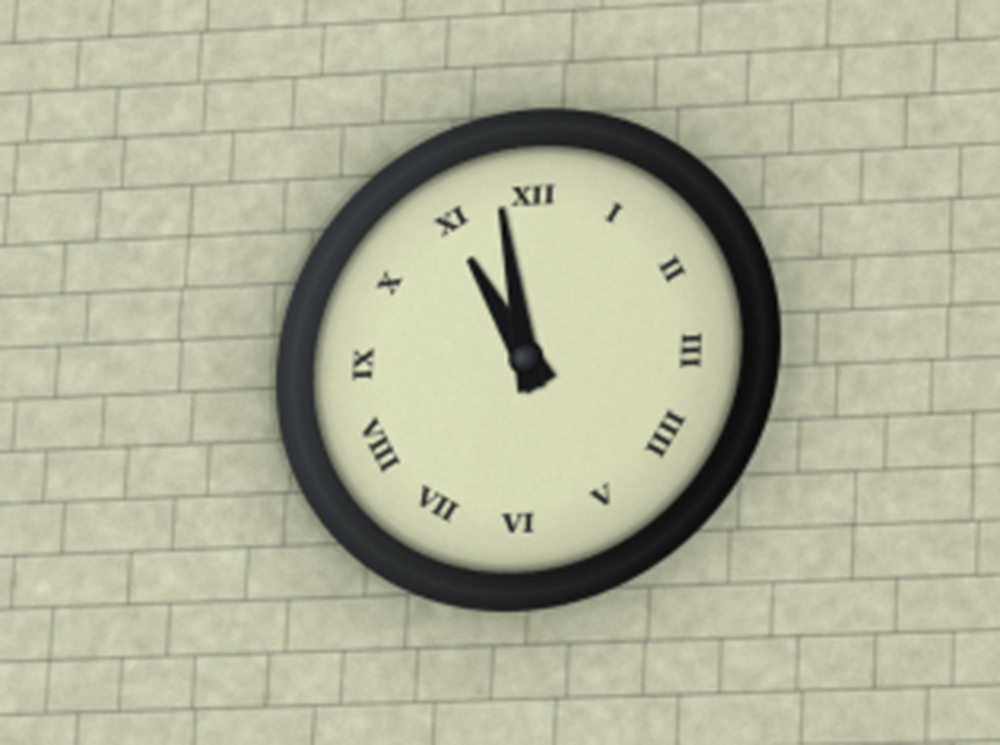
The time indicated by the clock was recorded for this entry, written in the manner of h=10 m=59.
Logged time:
h=10 m=58
